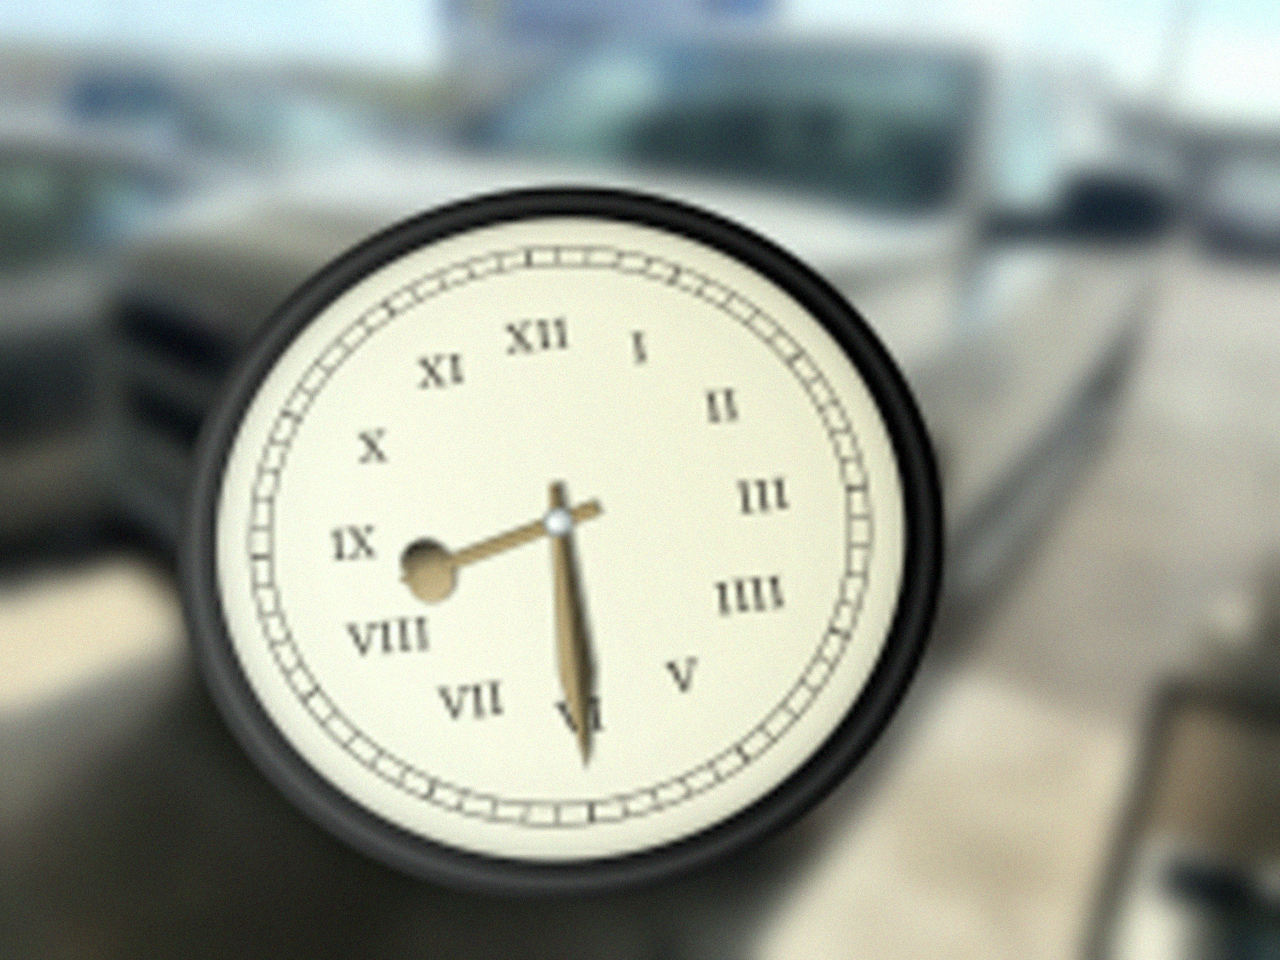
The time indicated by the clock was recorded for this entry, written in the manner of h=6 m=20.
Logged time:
h=8 m=30
